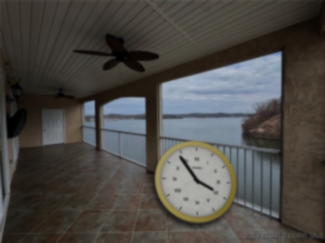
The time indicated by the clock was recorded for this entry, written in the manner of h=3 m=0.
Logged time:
h=3 m=54
